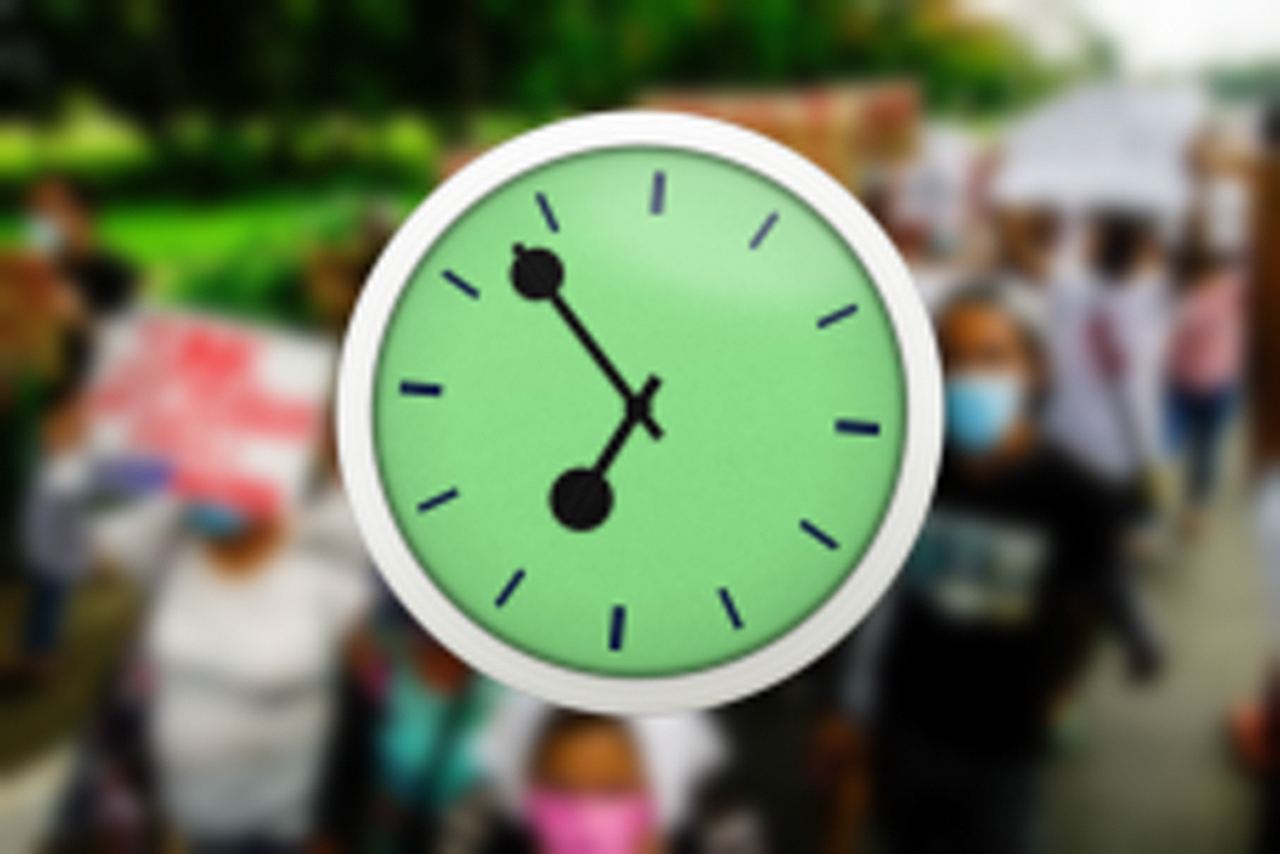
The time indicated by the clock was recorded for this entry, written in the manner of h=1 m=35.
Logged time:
h=6 m=53
